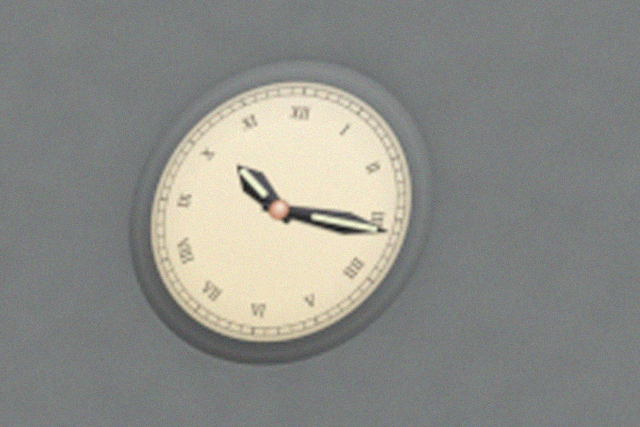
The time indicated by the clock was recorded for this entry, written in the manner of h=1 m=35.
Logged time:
h=10 m=16
